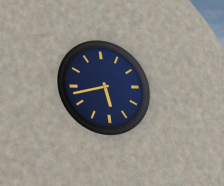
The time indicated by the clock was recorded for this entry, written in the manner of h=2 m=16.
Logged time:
h=5 m=43
